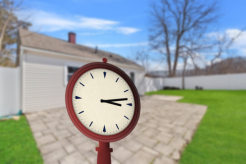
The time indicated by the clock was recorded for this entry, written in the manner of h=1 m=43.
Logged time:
h=3 m=13
